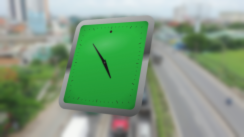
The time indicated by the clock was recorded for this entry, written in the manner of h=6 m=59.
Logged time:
h=4 m=53
